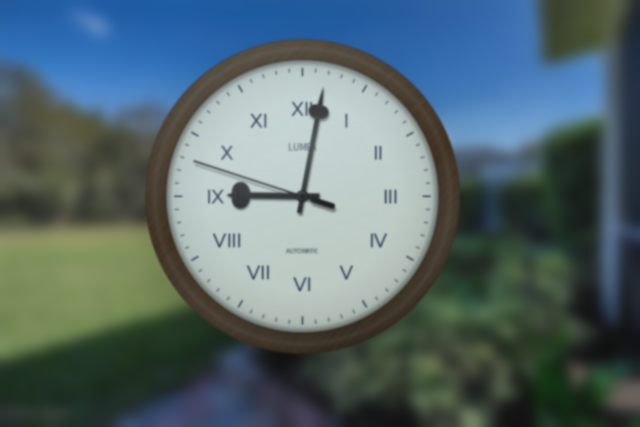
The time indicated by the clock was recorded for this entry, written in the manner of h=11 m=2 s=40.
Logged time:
h=9 m=1 s=48
